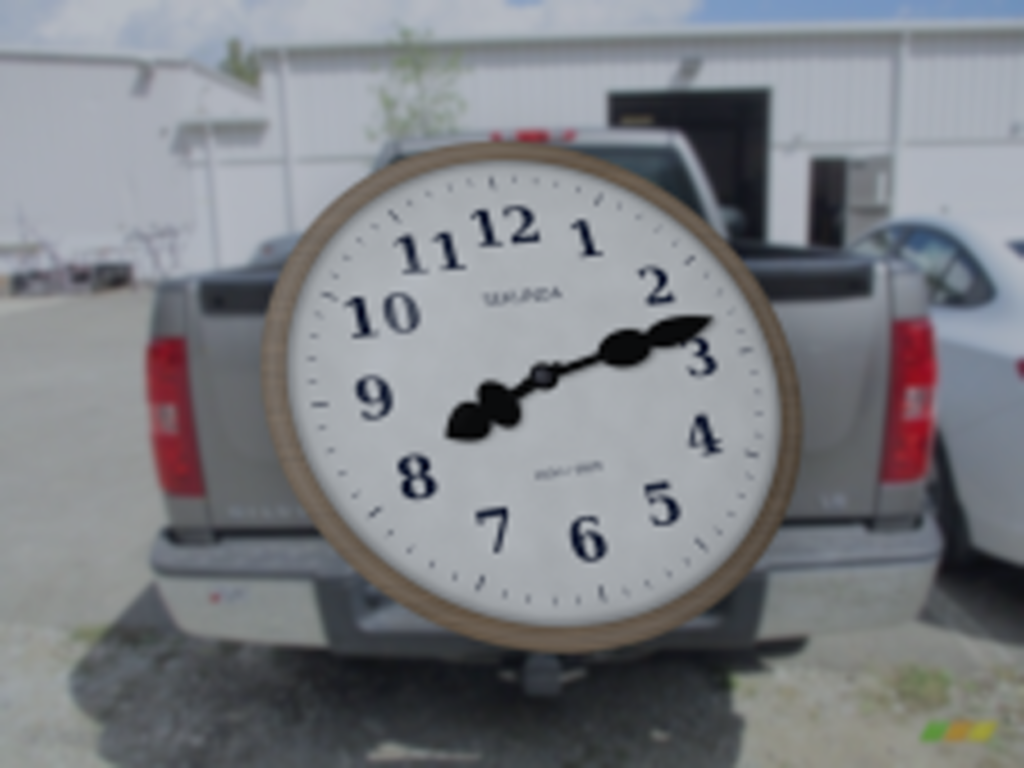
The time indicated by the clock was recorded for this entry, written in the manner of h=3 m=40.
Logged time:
h=8 m=13
